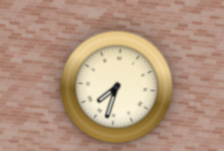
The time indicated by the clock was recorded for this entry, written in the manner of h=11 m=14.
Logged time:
h=7 m=32
